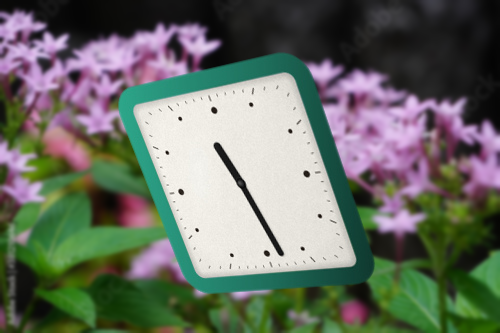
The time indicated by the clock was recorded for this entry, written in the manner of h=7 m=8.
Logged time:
h=11 m=28
